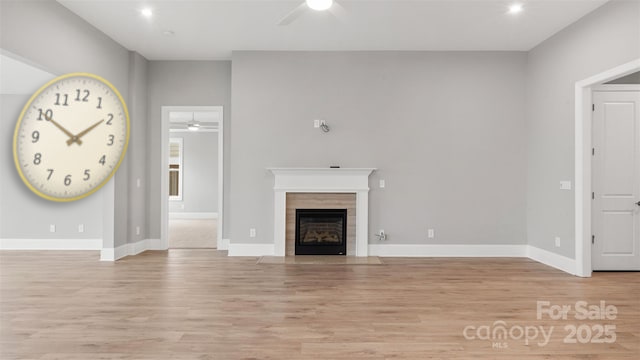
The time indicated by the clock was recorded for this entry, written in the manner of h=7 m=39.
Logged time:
h=1 m=50
